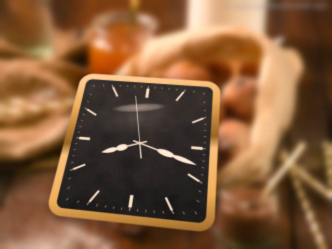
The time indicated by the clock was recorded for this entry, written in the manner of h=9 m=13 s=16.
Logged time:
h=8 m=17 s=58
